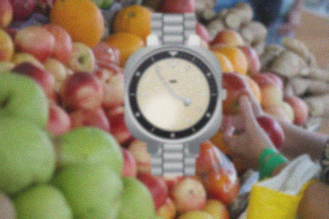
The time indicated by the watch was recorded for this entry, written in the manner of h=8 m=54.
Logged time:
h=3 m=54
